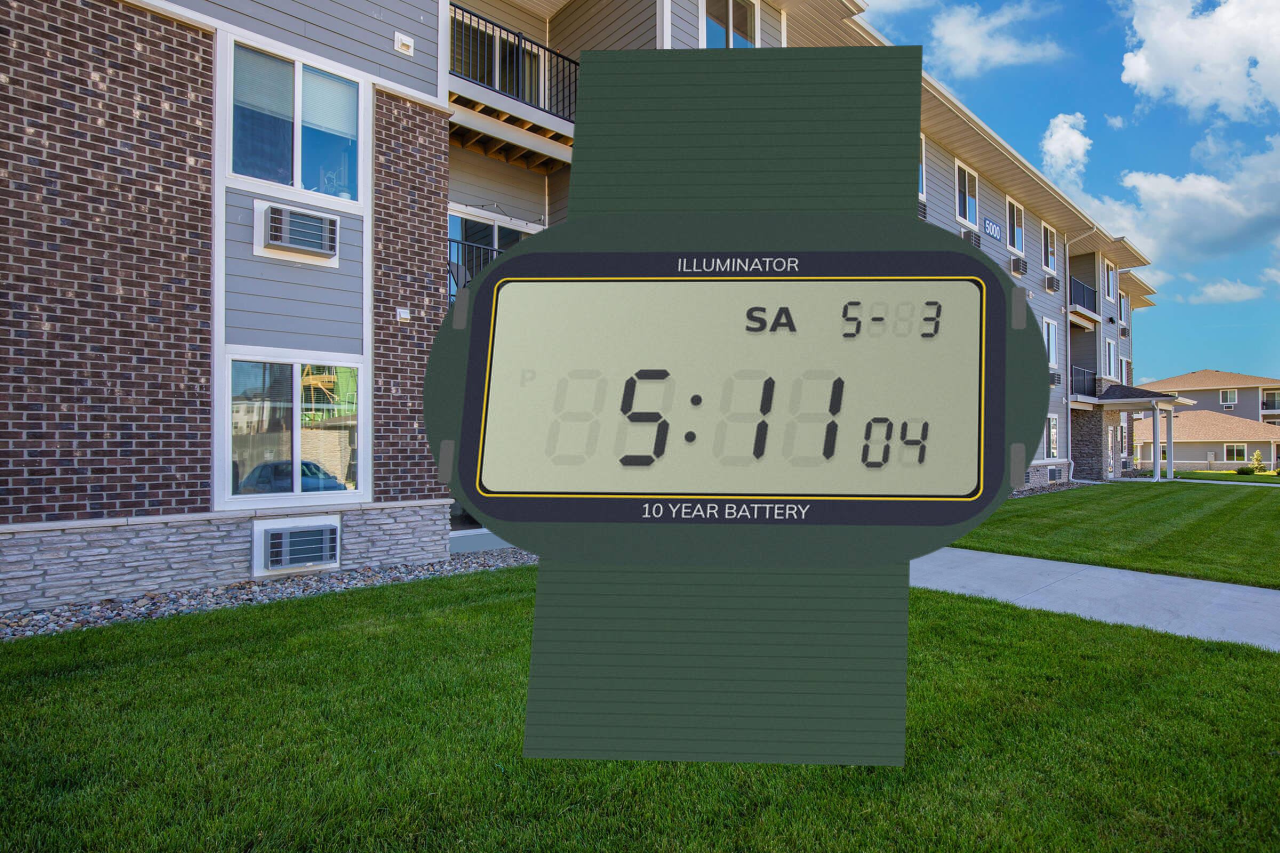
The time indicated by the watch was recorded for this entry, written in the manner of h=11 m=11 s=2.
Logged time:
h=5 m=11 s=4
